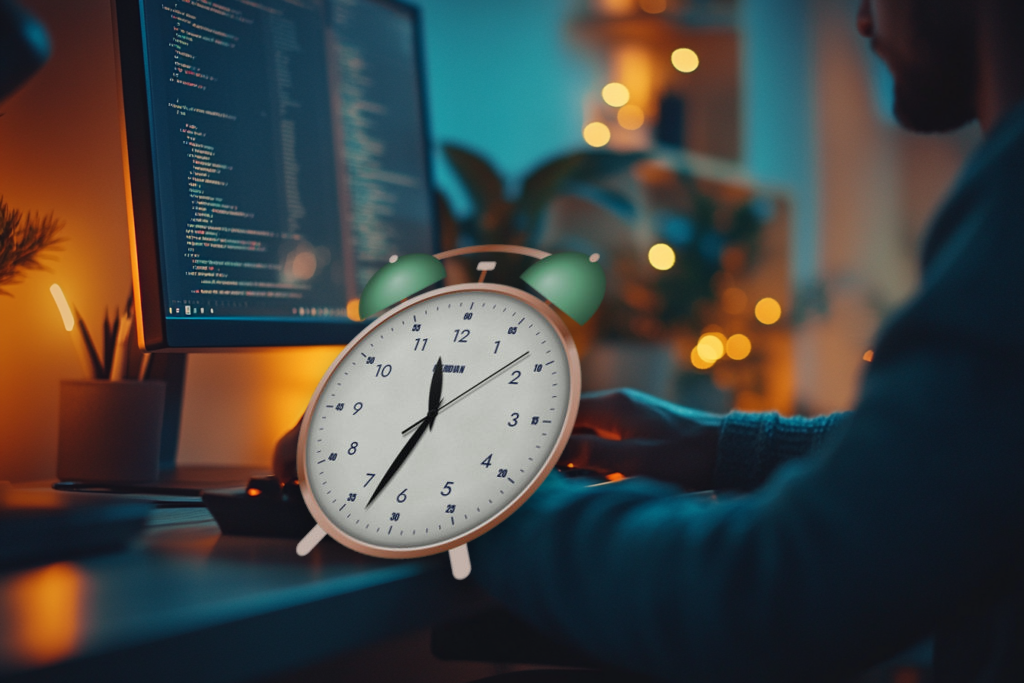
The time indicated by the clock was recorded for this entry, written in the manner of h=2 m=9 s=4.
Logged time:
h=11 m=33 s=8
